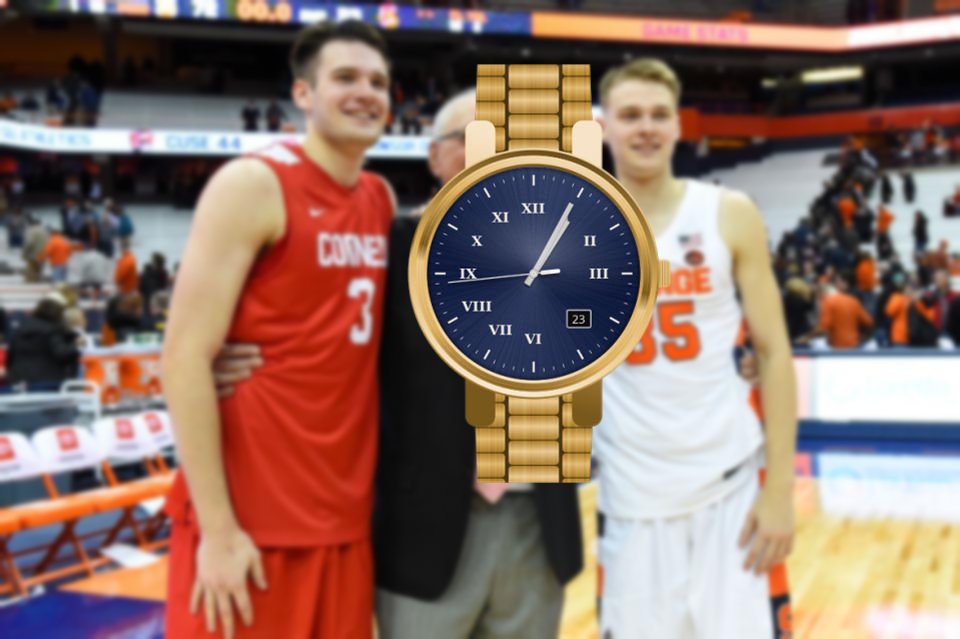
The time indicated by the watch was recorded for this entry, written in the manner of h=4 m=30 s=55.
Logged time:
h=1 m=4 s=44
